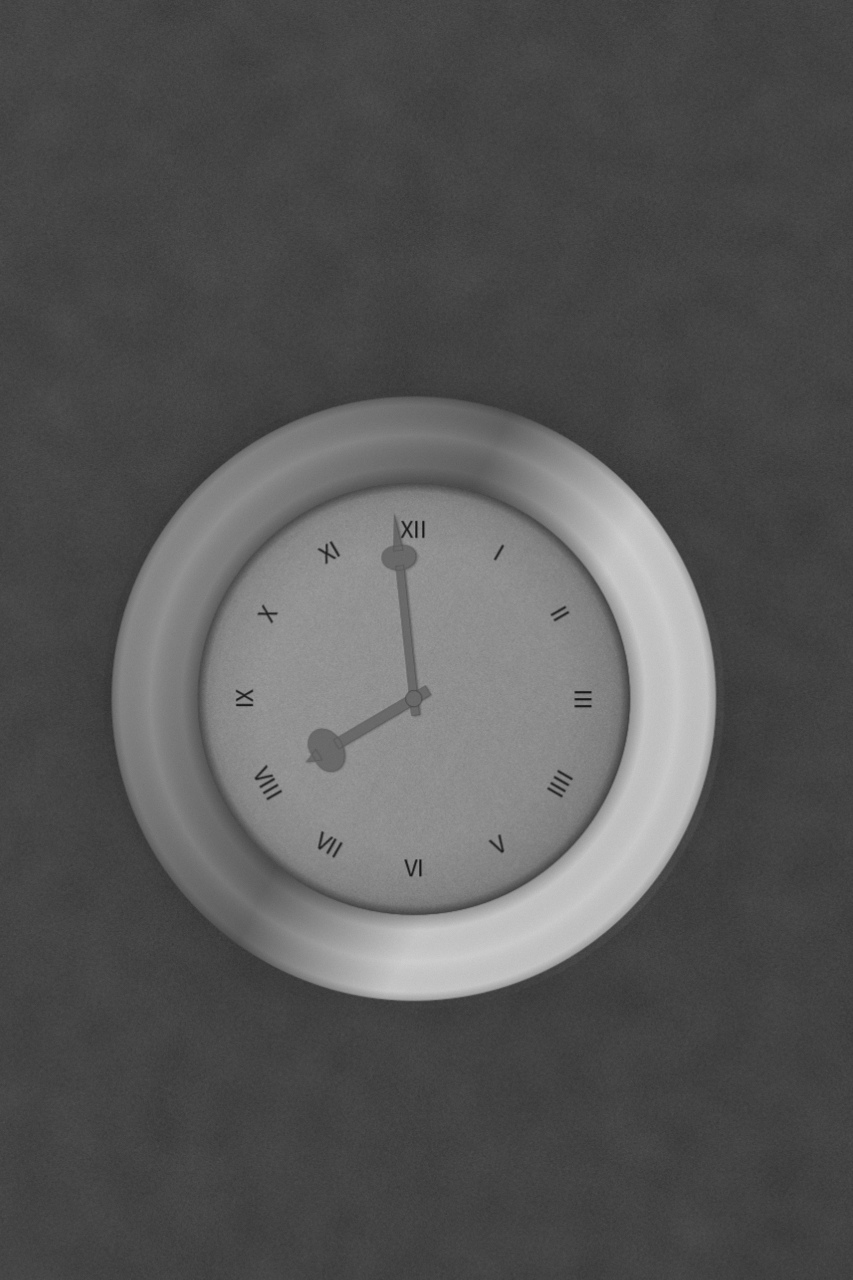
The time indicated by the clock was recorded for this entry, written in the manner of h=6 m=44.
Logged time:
h=7 m=59
